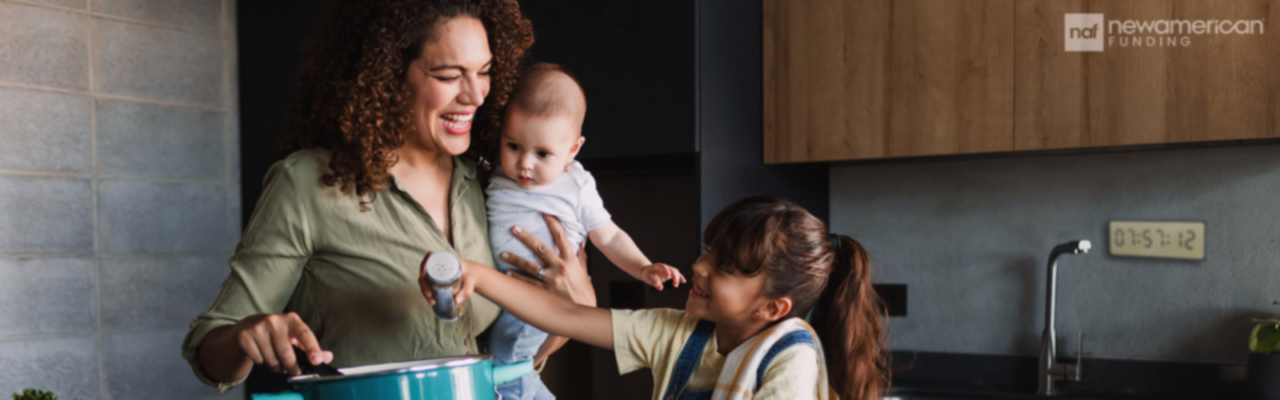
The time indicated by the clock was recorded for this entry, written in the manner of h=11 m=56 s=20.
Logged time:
h=7 m=57 s=12
